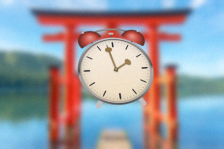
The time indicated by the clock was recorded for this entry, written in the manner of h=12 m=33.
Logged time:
h=1 m=58
